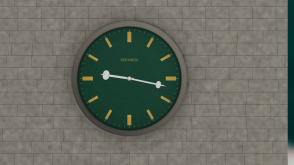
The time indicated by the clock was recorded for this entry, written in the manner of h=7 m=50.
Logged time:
h=9 m=17
